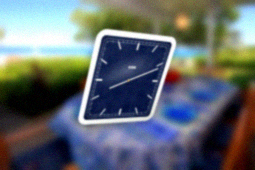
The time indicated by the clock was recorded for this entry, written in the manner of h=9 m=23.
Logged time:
h=8 m=11
